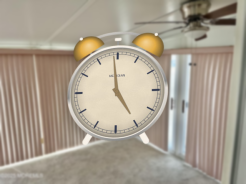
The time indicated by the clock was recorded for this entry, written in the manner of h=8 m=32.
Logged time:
h=4 m=59
